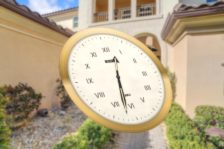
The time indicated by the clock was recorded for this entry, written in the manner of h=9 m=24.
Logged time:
h=12 m=32
